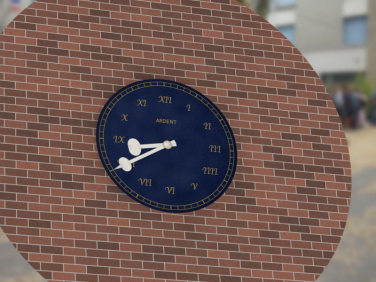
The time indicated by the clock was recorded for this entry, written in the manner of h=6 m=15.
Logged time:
h=8 m=40
